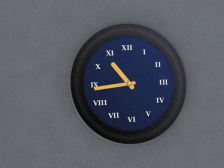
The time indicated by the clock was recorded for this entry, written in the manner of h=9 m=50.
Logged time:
h=10 m=44
